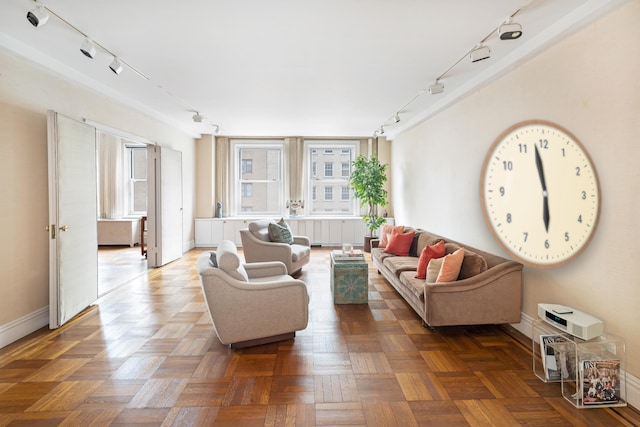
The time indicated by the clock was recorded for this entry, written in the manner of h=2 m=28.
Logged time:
h=5 m=58
